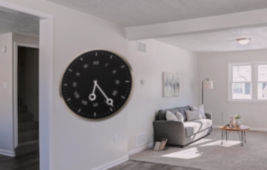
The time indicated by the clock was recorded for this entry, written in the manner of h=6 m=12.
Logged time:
h=6 m=24
